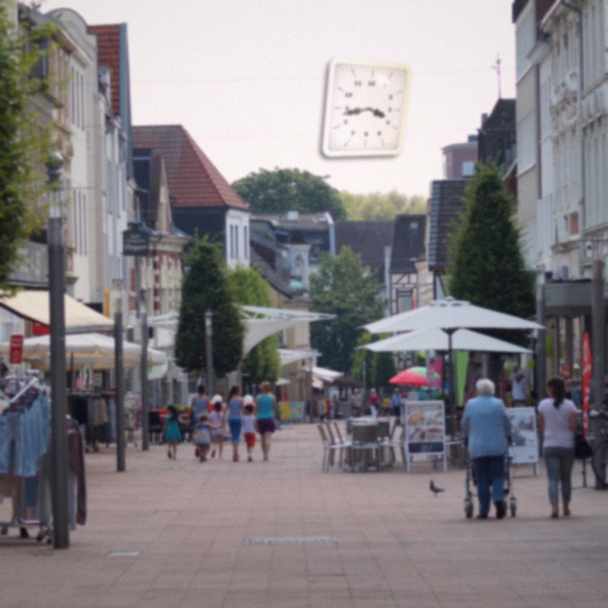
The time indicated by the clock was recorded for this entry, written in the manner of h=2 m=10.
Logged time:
h=3 m=43
